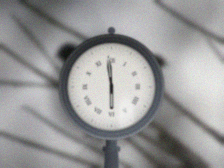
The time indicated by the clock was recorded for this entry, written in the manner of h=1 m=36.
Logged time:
h=5 m=59
